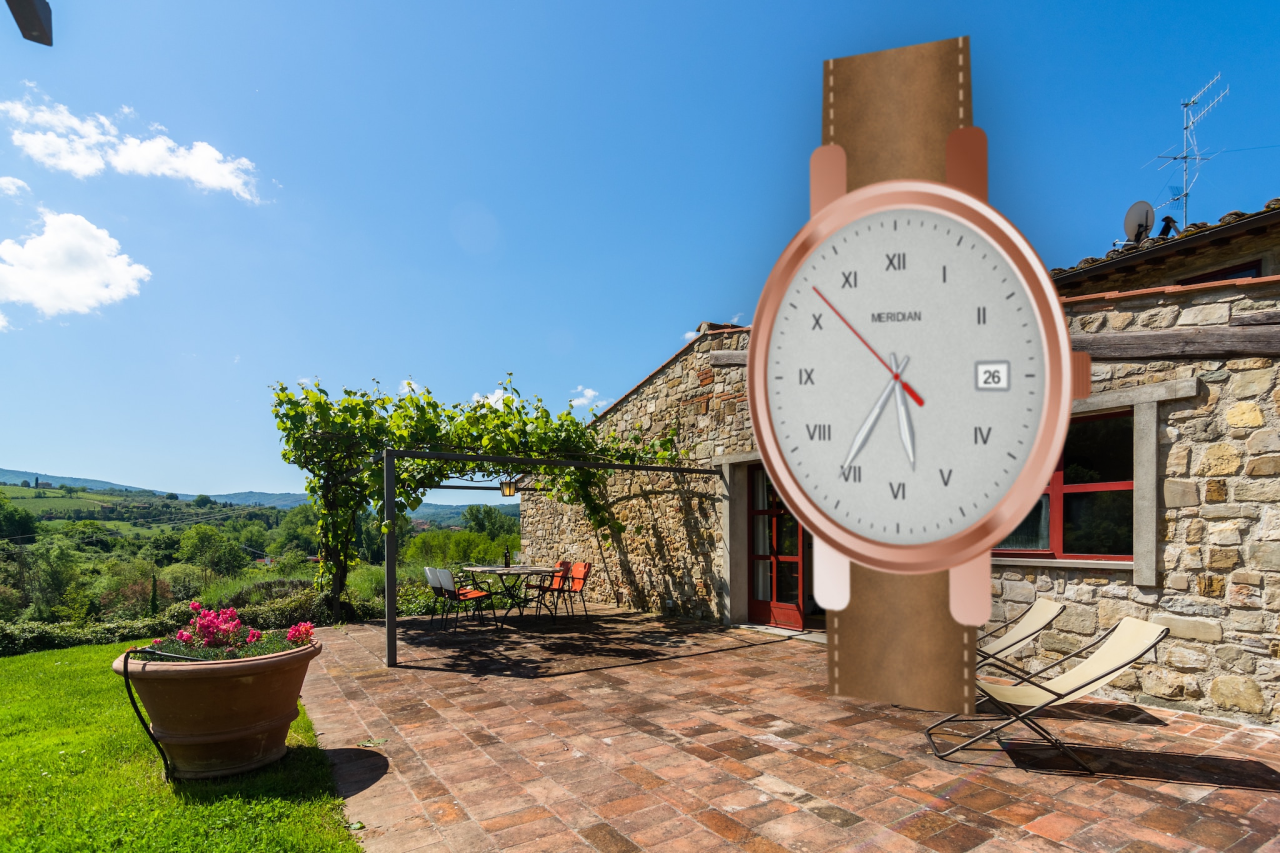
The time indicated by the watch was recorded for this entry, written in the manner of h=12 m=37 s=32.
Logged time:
h=5 m=35 s=52
